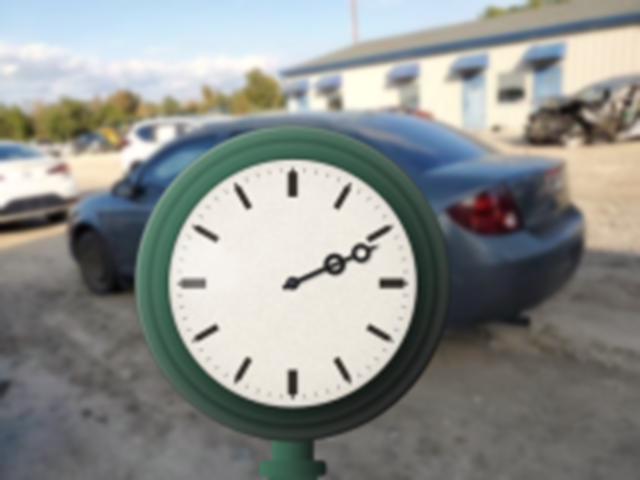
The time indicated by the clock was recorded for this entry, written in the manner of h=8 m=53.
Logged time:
h=2 m=11
